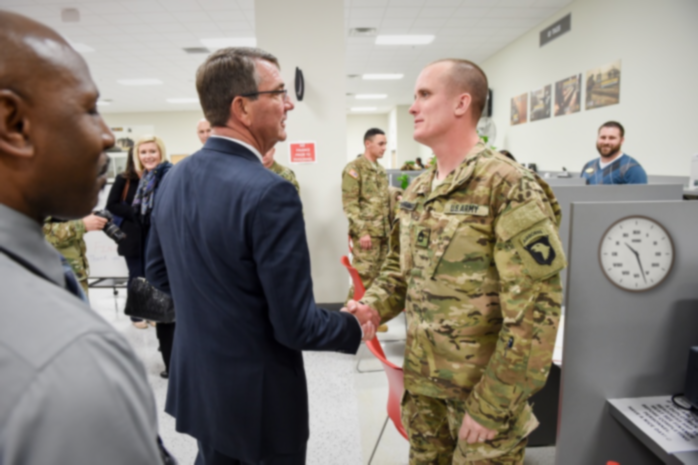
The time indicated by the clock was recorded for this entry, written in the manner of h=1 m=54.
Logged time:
h=10 m=27
